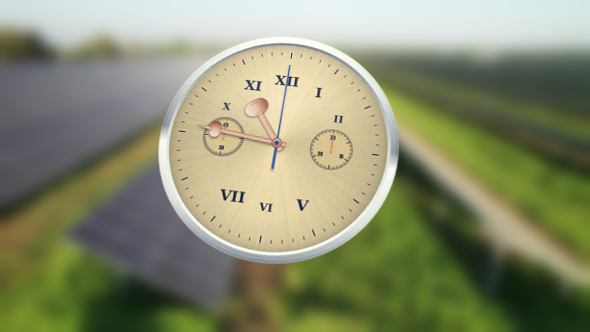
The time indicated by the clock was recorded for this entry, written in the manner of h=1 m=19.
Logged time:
h=10 m=46
